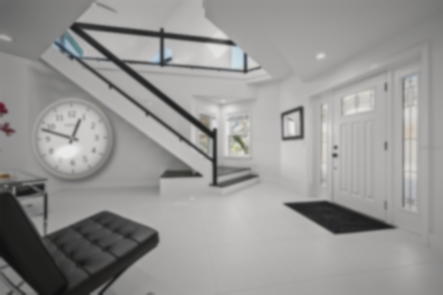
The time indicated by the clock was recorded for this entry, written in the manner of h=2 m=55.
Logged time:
h=12 m=48
